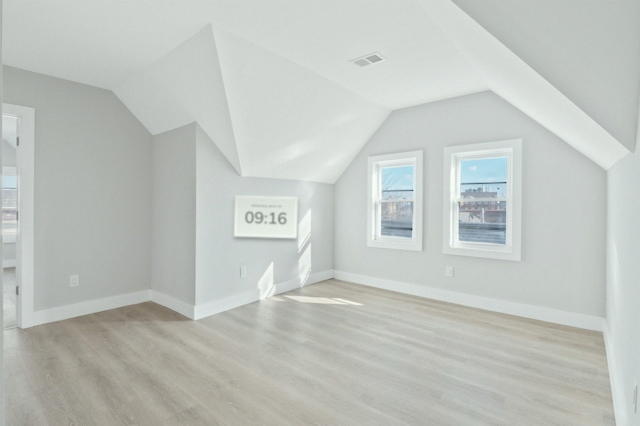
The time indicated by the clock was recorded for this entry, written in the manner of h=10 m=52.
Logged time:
h=9 m=16
